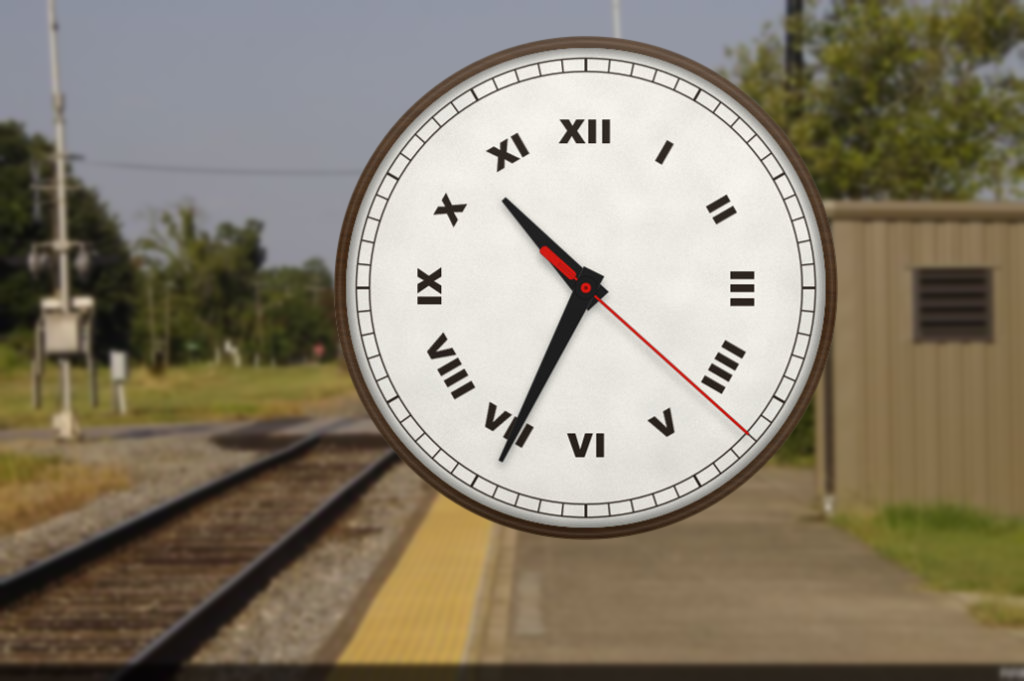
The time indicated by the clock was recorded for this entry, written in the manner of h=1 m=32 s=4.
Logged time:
h=10 m=34 s=22
